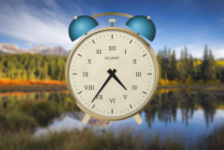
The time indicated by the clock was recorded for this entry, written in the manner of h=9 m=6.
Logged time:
h=4 m=36
